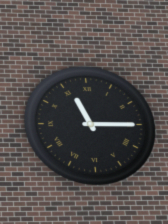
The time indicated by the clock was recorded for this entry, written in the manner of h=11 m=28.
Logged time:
h=11 m=15
